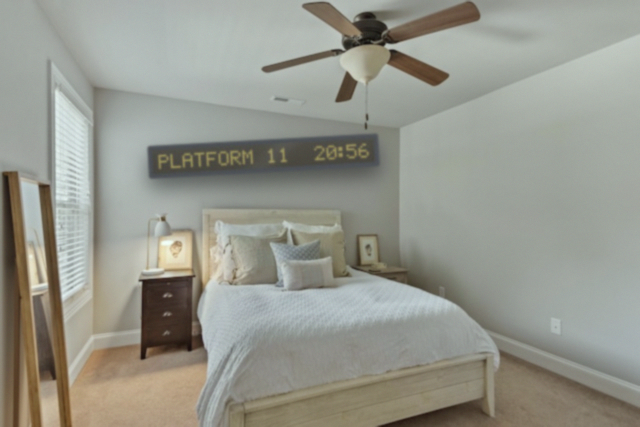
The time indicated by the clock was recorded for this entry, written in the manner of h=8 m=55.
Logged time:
h=20 m=56
